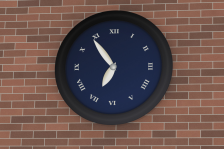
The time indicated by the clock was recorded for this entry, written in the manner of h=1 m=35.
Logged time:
h=6 m=54
